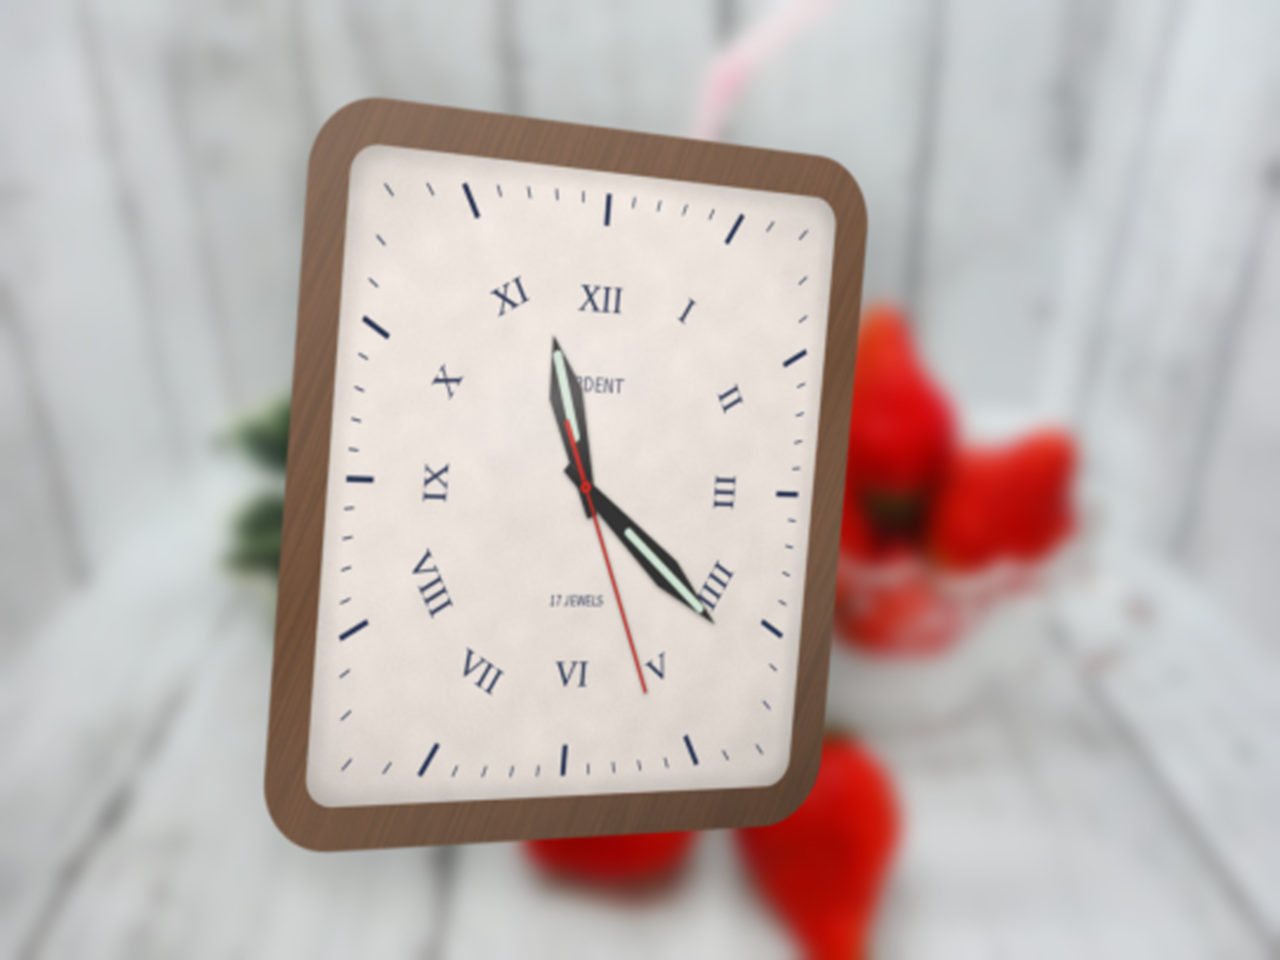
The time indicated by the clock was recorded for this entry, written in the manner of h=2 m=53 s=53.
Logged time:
h=11 m=21 s=26
